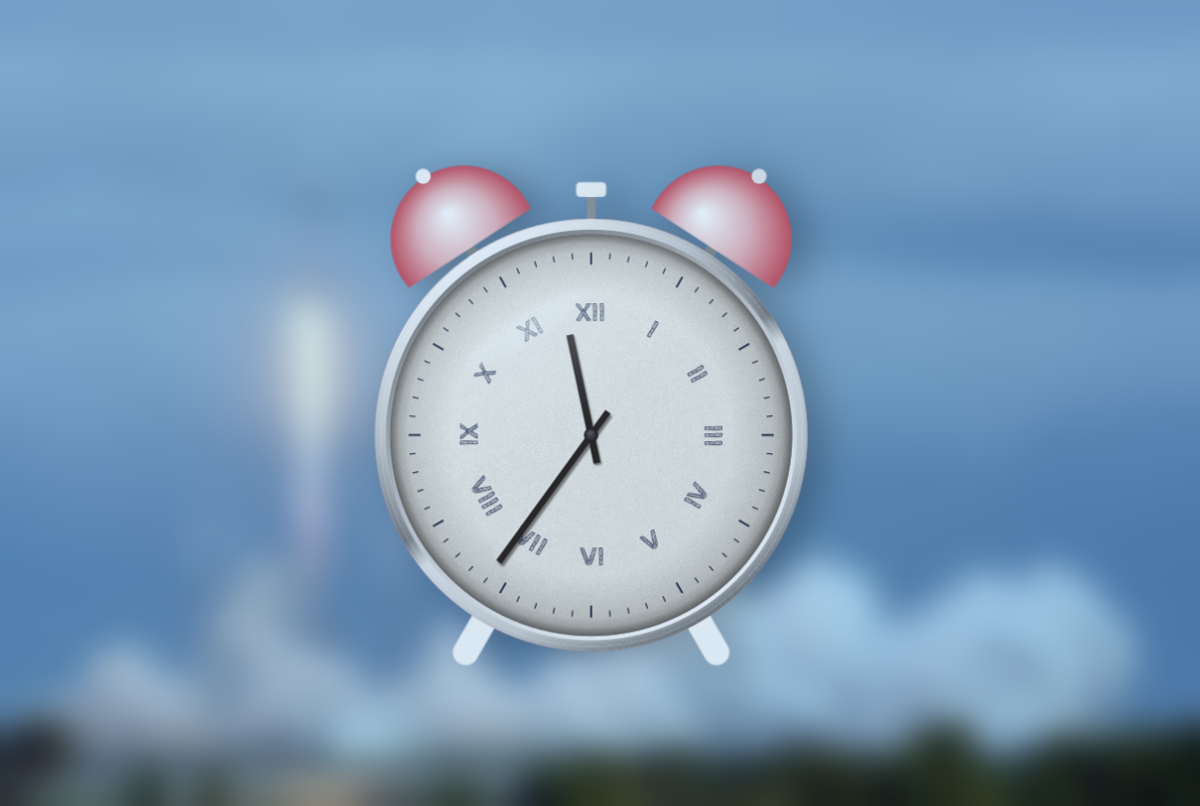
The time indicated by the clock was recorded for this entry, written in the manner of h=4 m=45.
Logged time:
h=11 m=36
